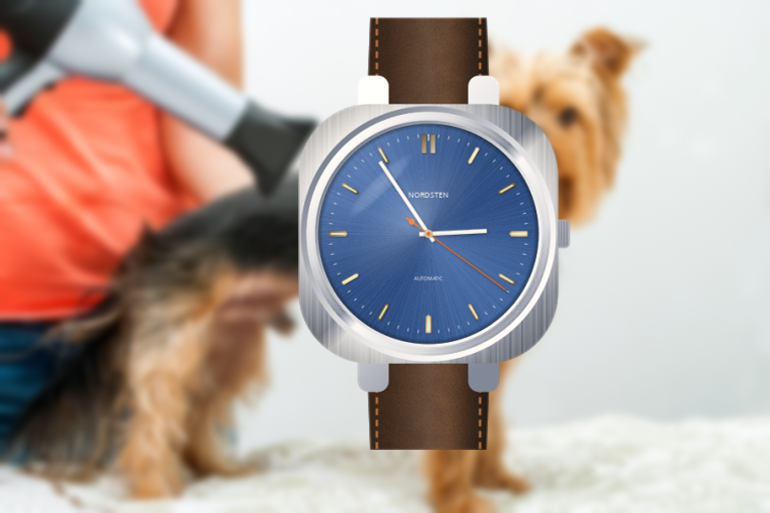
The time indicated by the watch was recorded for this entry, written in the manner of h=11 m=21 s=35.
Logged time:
h=2 m=54 s=21
